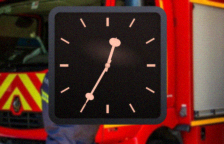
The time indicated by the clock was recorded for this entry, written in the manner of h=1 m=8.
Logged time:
h=12 m=35
